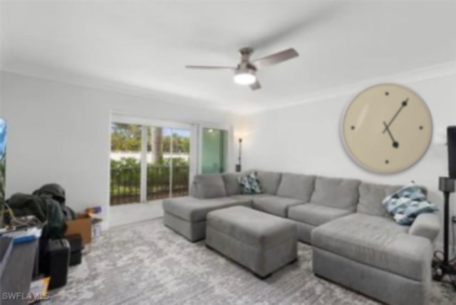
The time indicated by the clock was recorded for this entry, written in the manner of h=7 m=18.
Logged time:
h=5 m=6
